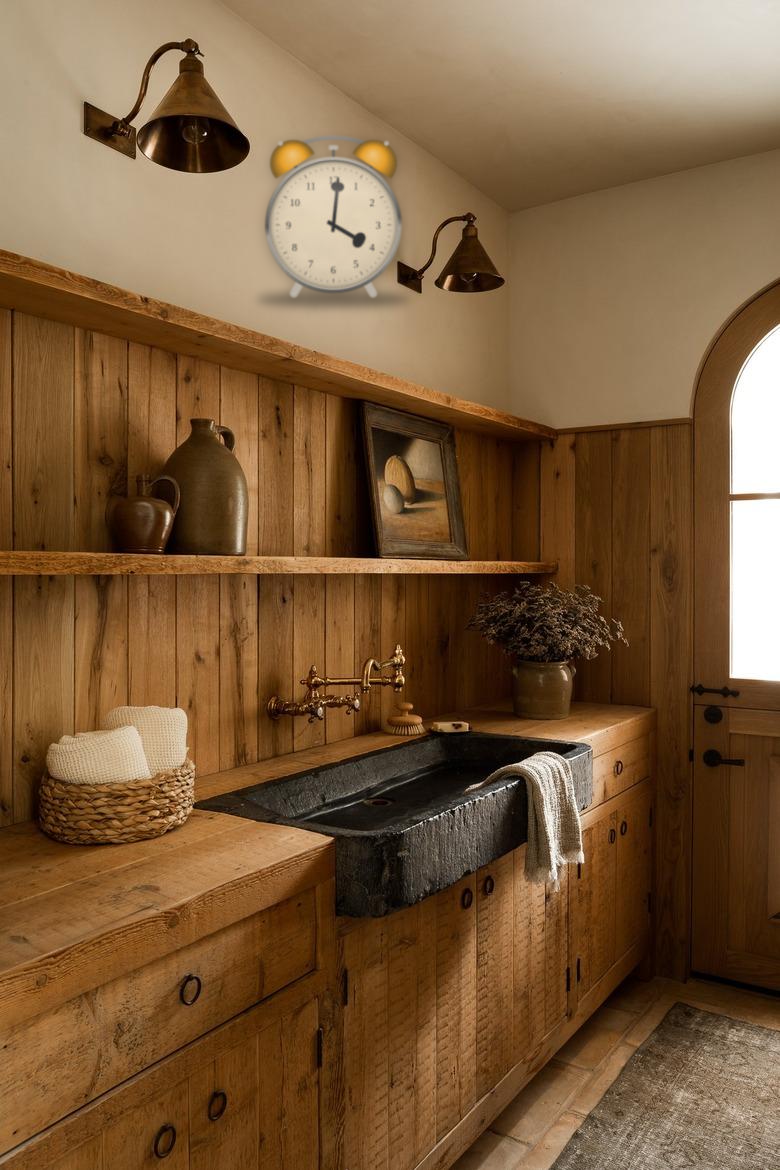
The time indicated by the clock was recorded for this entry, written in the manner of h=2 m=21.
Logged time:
h=4 m=1
